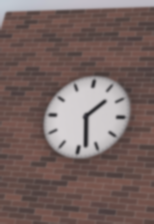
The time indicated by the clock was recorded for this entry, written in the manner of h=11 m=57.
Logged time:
h=1 m=28
